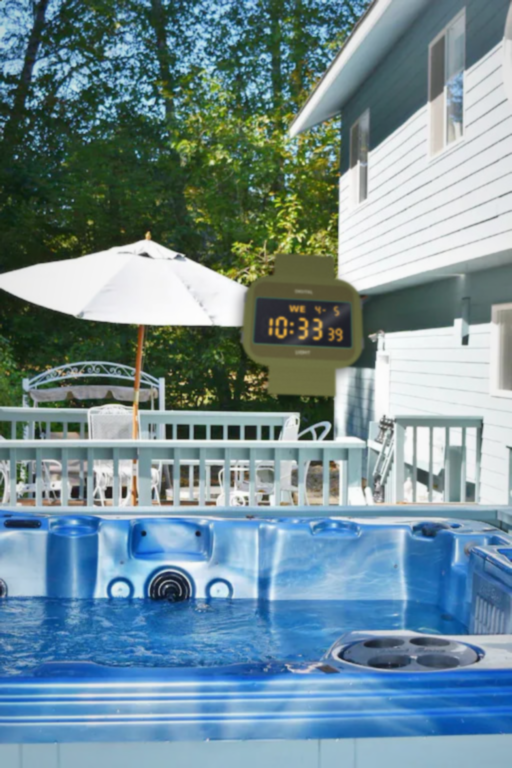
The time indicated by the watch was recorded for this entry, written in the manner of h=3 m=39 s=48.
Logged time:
h=10 m=33 s=39
